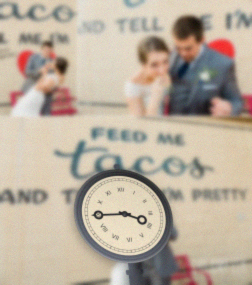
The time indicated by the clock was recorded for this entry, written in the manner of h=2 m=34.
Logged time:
h=3 m=45
